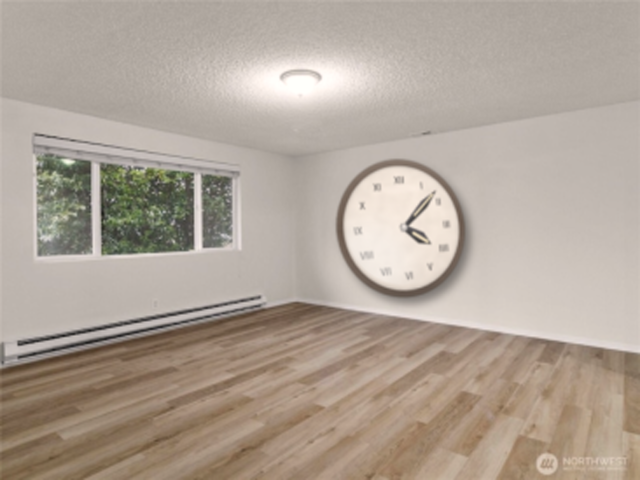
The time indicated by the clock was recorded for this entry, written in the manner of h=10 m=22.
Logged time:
h=4 m=8
